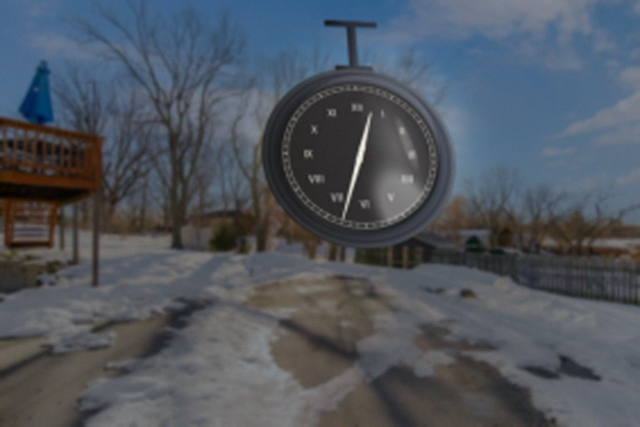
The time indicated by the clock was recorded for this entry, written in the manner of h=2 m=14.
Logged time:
h=12 m=33
